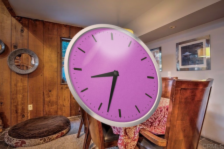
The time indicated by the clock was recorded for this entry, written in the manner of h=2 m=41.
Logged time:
h=8 m=33
